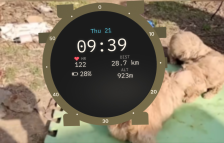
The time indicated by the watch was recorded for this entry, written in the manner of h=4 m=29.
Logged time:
h=9 m=39
